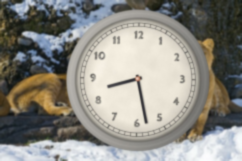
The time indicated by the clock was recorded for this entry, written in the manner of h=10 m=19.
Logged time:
h=8 m=28
